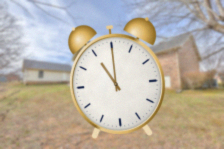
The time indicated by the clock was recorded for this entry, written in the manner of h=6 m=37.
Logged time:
h=11 m=0
